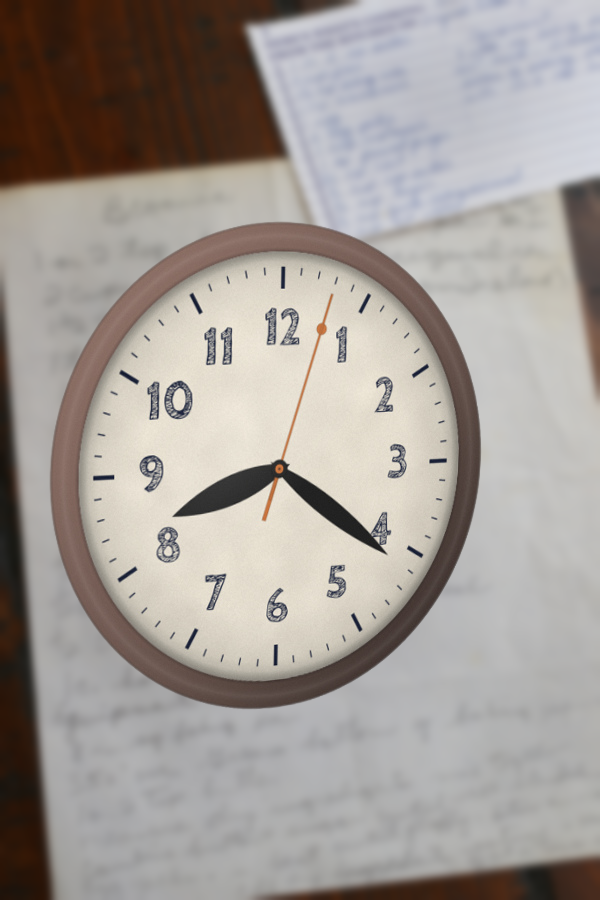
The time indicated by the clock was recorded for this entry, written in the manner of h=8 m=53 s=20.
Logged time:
h=8 m=21 s=3
